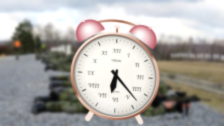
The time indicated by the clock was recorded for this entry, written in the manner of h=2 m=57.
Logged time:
h=6 m=23
